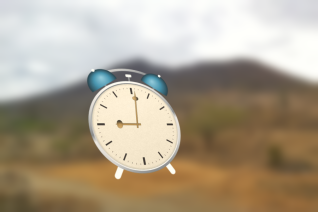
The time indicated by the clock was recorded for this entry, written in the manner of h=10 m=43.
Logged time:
h=9 m=1
